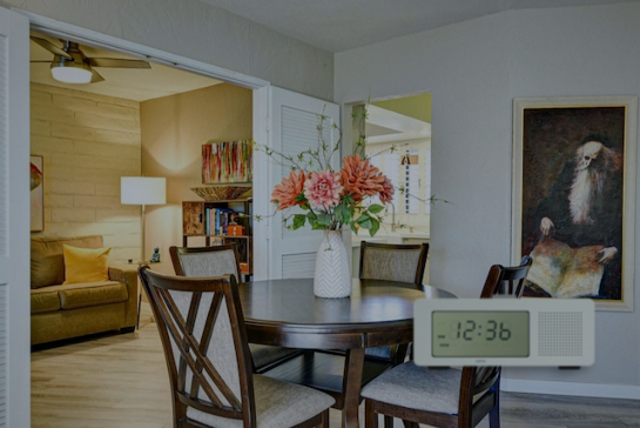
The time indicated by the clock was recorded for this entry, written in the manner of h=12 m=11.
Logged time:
h=12 m=36
